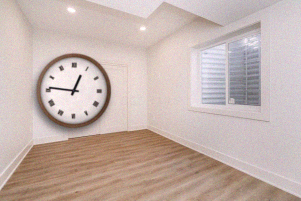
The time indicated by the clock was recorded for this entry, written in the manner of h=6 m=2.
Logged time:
h=12 m=46
